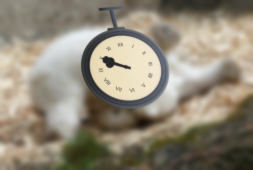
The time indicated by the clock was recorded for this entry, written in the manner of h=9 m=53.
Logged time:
h=9 m=50
